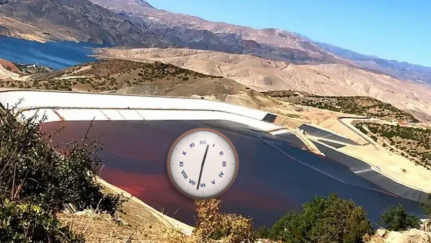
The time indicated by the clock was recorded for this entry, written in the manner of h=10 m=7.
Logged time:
h=12 m=32
